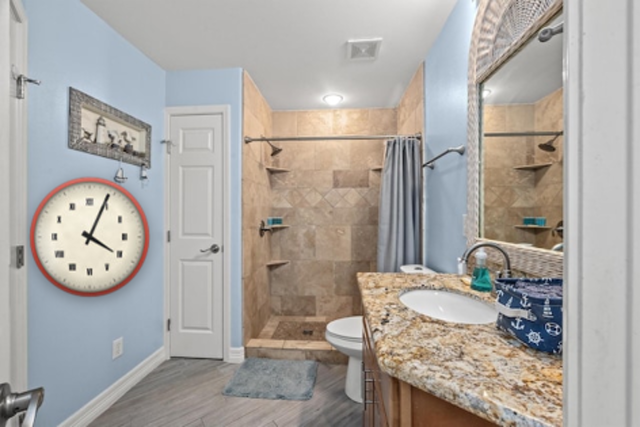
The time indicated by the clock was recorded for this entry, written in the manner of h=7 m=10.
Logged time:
h=4 m=4
